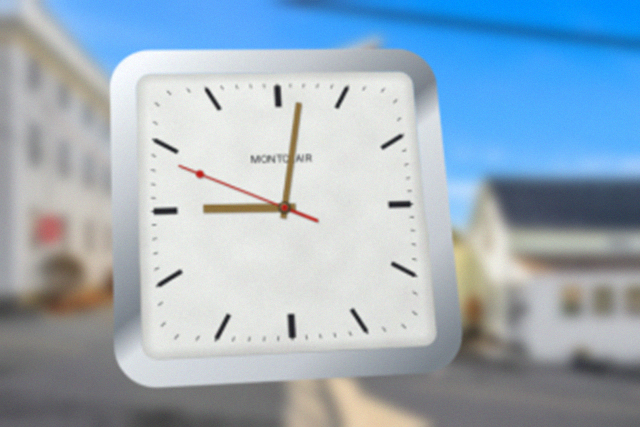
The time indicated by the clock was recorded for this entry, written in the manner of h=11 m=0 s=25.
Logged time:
h=9 m=1 s=49
